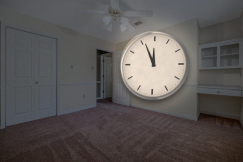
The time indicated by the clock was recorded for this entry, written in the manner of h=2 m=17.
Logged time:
h=11 m=56
